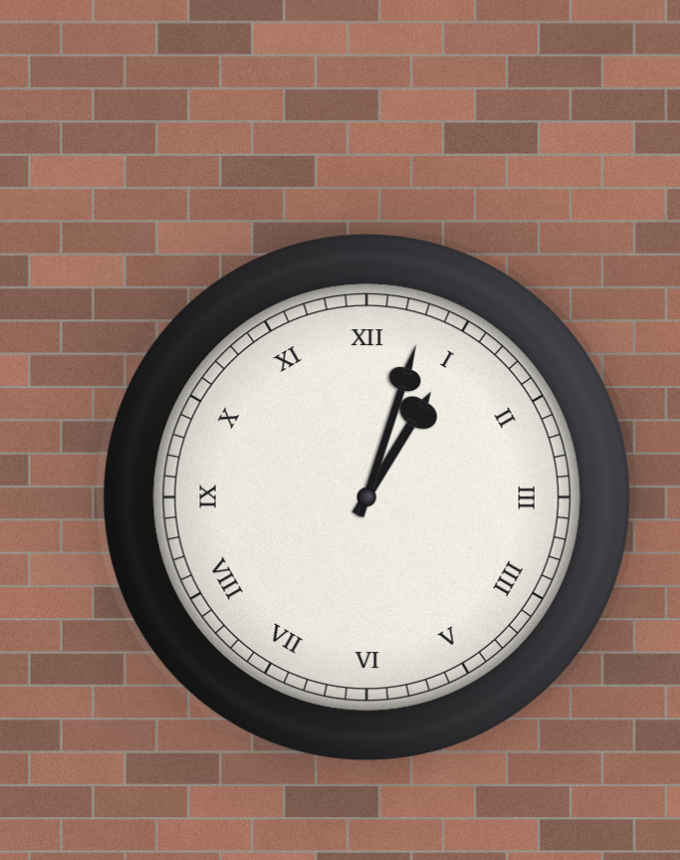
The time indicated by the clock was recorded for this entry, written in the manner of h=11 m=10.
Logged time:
h=1 m=3
